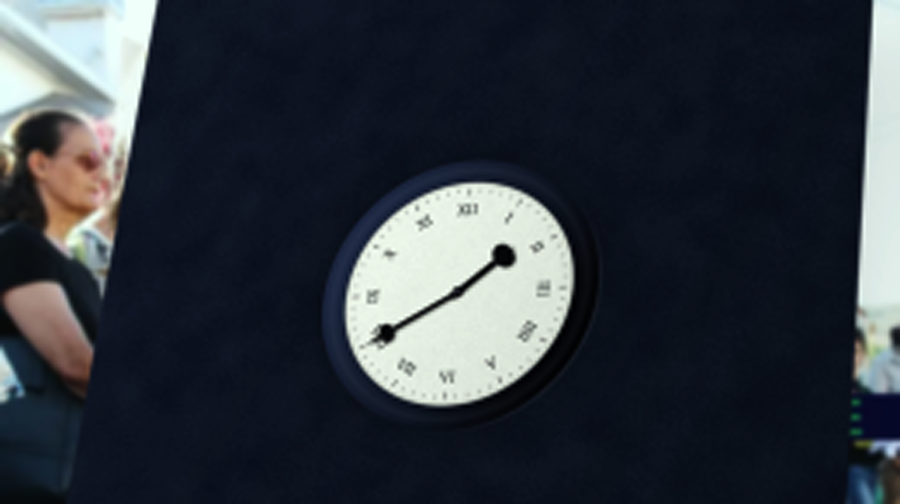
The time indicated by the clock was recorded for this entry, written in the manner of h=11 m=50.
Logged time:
h=1 m=40
